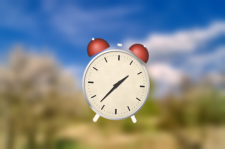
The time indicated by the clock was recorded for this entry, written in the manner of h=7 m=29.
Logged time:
h=1 m=37
